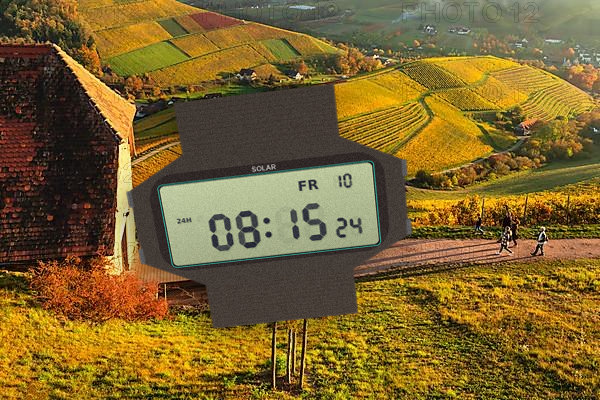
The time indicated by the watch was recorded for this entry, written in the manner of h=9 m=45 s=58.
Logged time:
h=8 m=15 s=24
